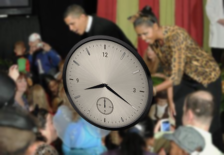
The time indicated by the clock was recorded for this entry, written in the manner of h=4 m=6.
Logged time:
h=8 m=20
